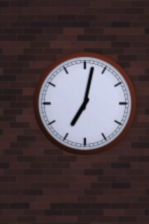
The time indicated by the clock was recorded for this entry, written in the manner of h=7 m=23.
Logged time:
h=7 m=2
